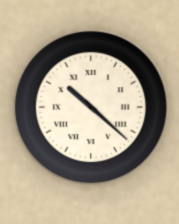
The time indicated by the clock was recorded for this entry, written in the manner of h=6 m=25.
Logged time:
h=10 m=22
